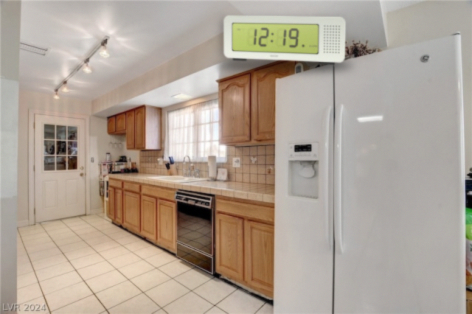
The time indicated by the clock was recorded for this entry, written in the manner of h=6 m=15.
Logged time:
h=12 m=19
